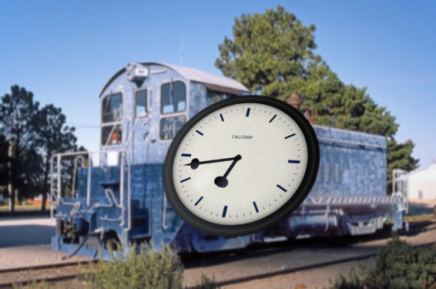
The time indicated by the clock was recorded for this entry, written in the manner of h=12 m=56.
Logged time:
h=6 m=43
